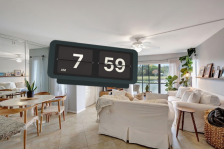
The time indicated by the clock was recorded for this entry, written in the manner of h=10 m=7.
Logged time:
h=7 m=59
